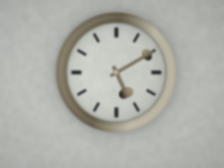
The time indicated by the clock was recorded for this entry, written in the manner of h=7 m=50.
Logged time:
h=5 m=10
